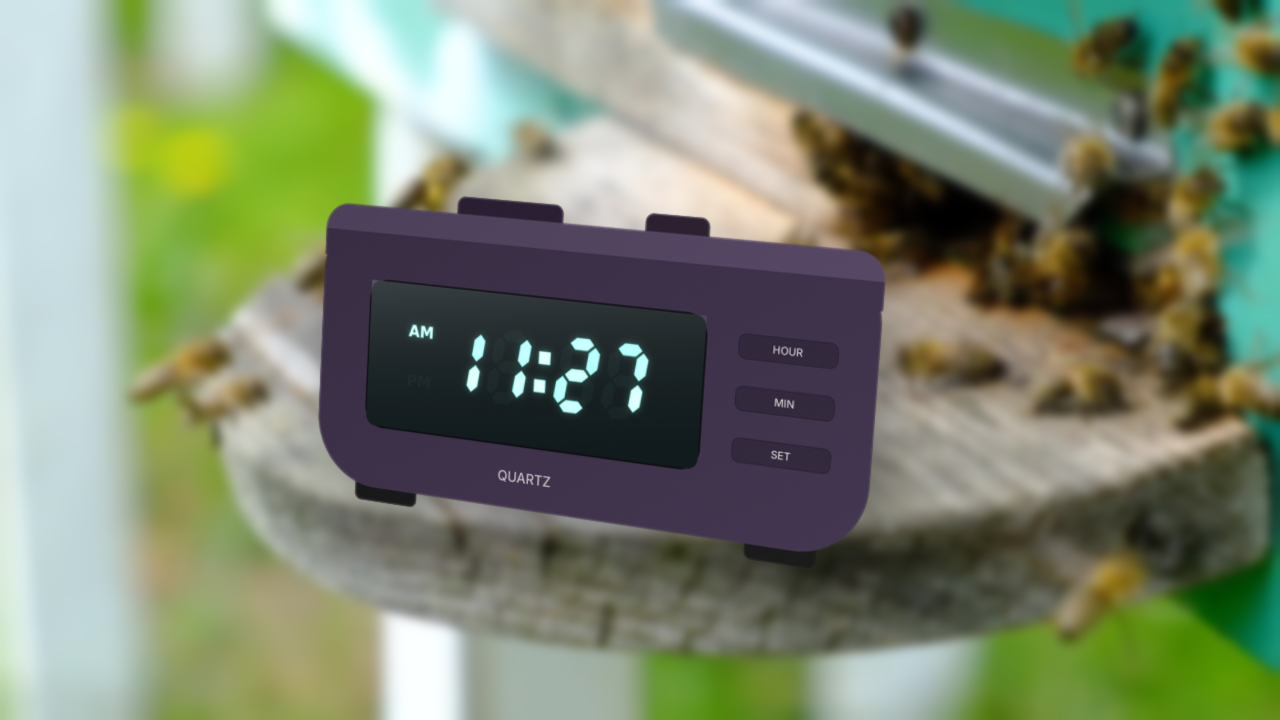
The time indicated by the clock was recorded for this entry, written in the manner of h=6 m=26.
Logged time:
h=11 m=27
